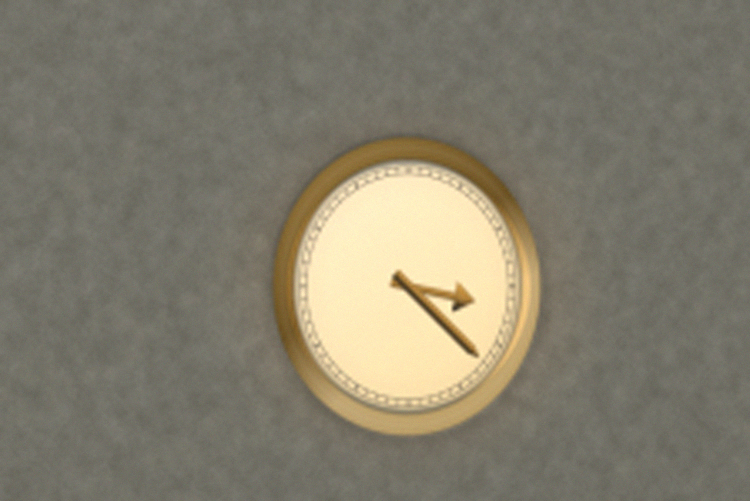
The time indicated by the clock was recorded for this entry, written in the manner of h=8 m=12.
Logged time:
h=3 m=22
